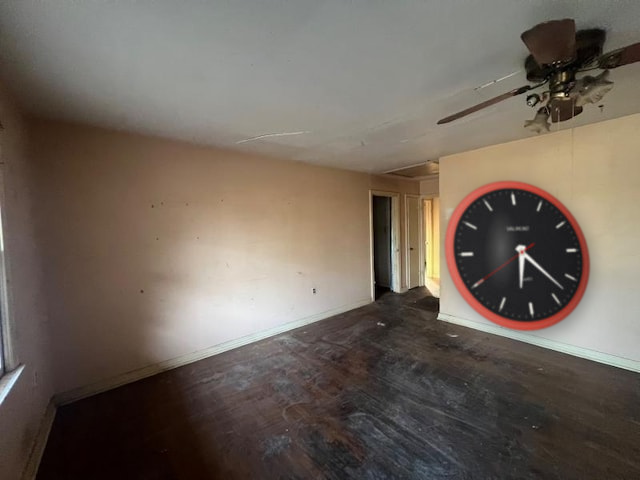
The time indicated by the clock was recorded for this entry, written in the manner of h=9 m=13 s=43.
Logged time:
h=6 m=22 s=40
